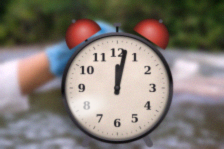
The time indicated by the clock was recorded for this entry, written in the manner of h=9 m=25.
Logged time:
h=12 m=2
